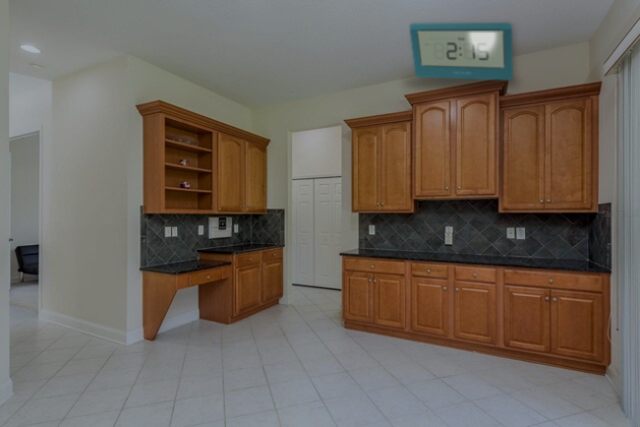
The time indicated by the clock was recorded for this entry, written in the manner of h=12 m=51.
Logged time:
h=2 m=15
